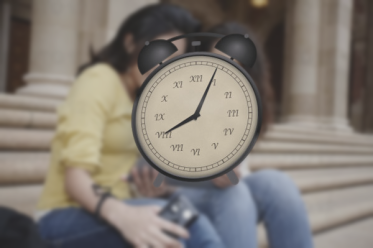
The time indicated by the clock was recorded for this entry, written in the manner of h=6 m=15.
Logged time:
h=8 m=4
